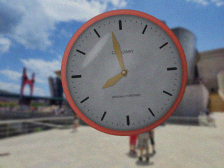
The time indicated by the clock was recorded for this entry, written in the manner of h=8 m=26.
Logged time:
h=7 m=58
